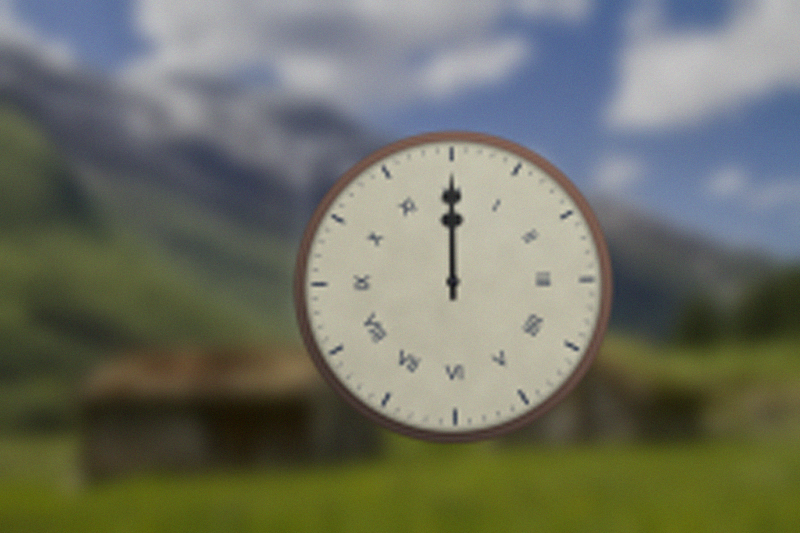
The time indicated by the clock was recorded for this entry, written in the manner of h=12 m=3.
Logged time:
h=12 m=0
